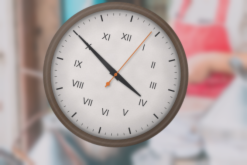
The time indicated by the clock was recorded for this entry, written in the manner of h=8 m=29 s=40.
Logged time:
h=3 m=50 s=4
